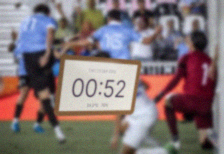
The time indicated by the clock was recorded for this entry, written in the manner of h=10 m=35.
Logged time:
h=0 m=52
